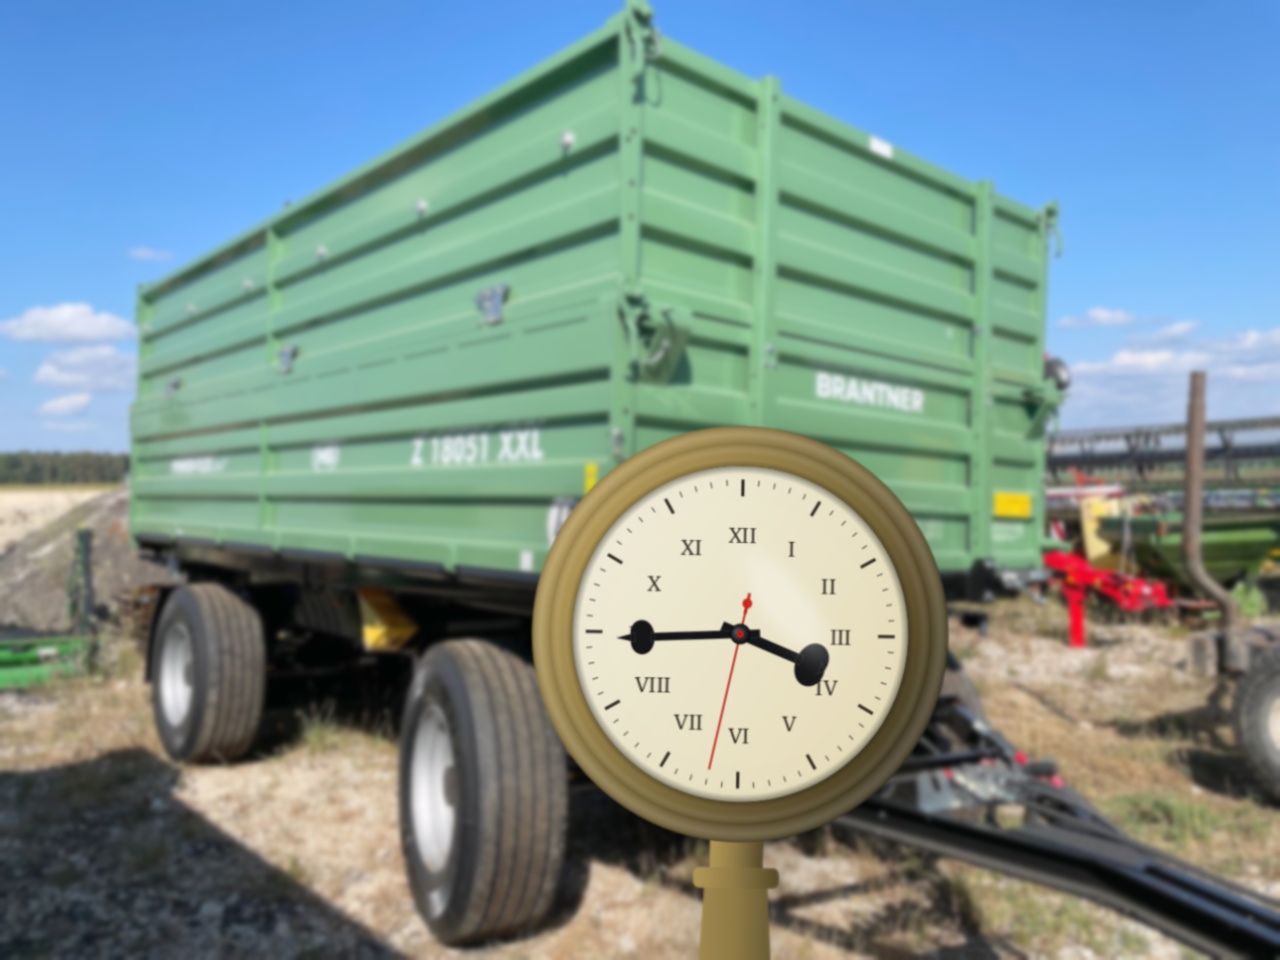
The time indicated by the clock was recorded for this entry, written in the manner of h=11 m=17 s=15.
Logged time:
h=3 m=44 s=32
